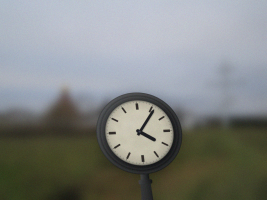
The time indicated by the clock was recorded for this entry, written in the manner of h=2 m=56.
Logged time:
h=4 m=6
